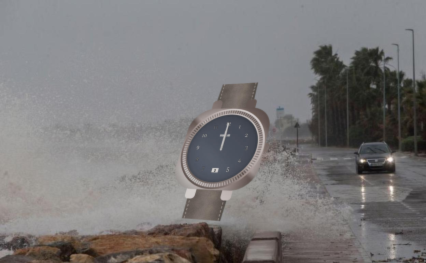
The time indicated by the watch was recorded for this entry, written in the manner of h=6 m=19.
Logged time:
h=12 m=0
